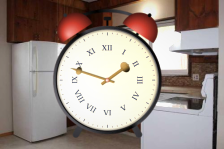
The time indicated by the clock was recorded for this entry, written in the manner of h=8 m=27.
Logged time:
h=1 m=48
